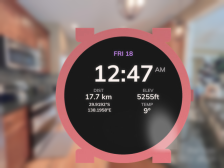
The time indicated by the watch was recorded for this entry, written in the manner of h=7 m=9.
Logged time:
h=12 m=47
